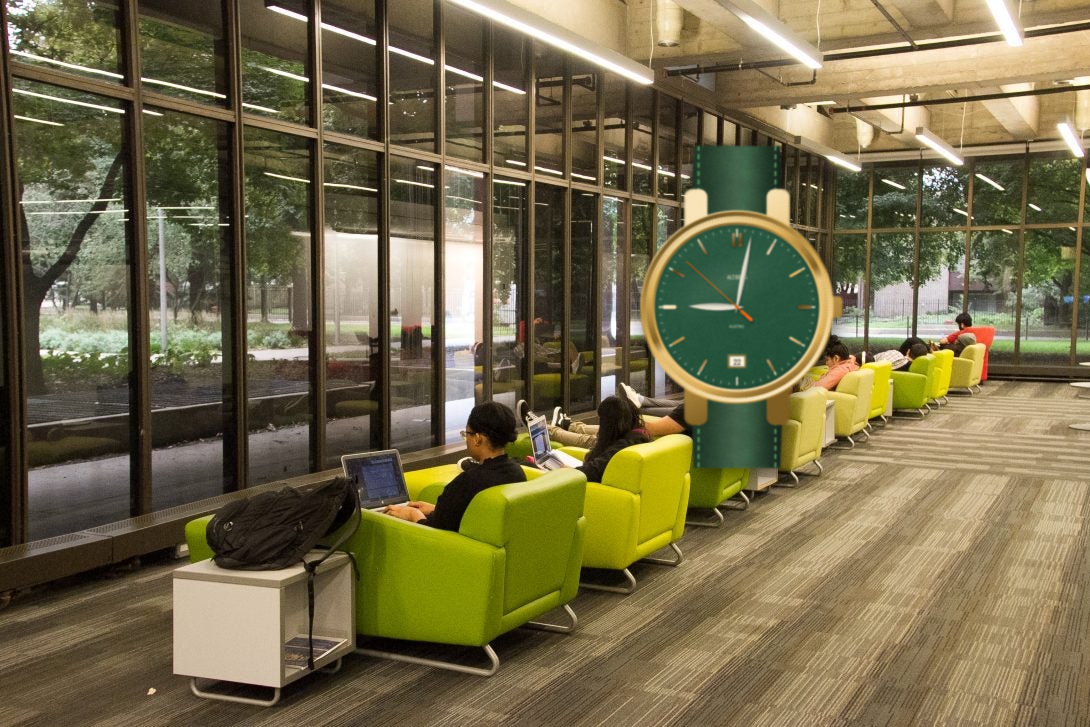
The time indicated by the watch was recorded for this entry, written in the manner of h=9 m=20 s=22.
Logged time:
h=9 m=1 s=52
